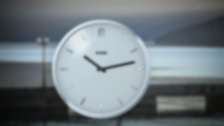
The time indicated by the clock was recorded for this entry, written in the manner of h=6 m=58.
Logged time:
h=10 m=13
